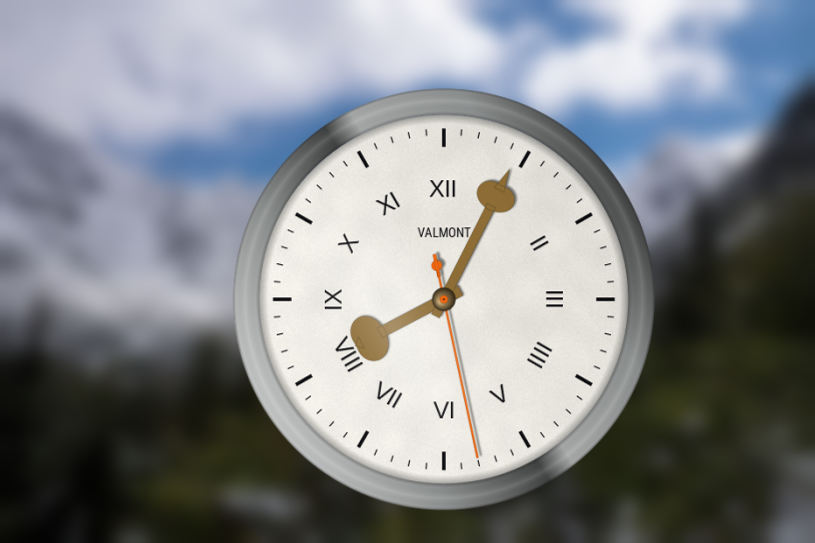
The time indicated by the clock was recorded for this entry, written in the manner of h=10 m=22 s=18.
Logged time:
h=8 m=4 s=28
